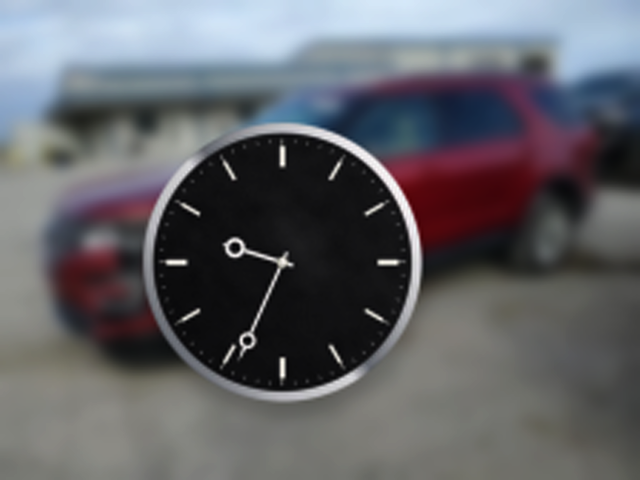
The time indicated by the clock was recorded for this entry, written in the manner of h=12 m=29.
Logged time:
h=9 m=34
